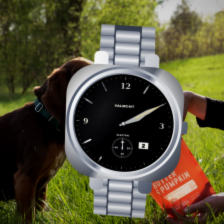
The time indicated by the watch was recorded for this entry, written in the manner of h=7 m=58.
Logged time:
h=2 m=10
